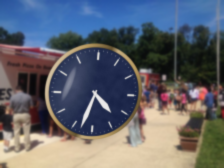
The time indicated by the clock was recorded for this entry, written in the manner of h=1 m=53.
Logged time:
h=4 m=33
